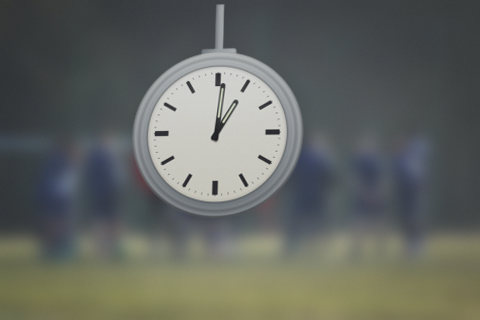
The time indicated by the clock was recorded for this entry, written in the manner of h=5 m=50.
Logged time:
h=1 m=1
